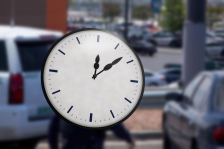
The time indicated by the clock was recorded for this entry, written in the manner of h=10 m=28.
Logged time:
h=12 m=8
